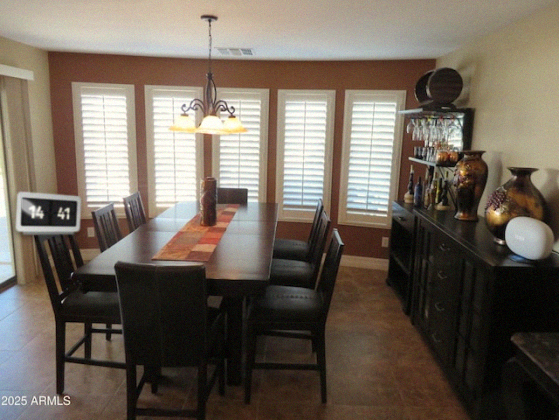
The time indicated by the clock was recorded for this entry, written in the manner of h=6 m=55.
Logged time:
h=14 m=41
